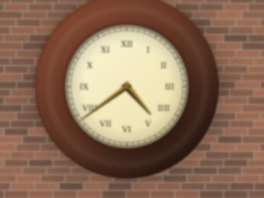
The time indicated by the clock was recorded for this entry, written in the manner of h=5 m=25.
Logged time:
h=4 m=39
